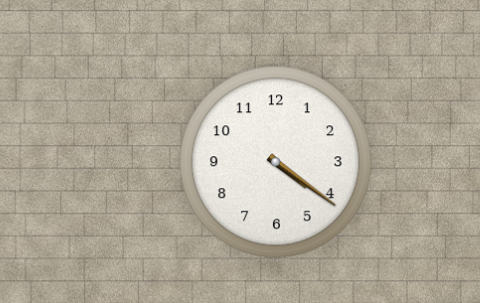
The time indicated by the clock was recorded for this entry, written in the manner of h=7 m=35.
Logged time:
h=4 m=21
